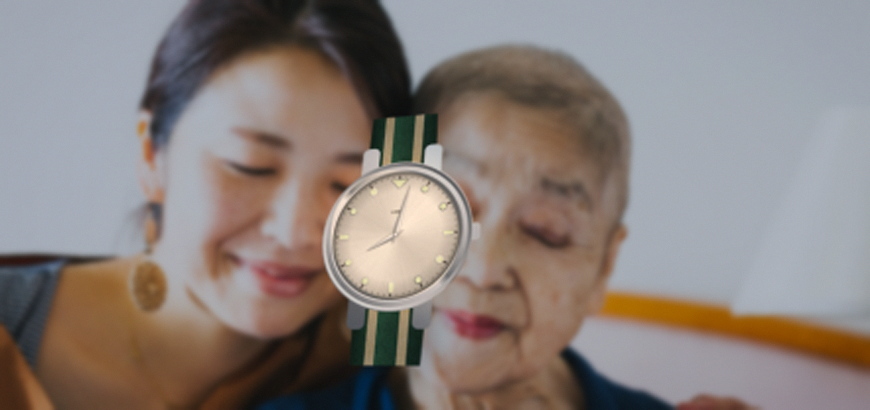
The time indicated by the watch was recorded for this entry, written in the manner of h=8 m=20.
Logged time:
h=8 m=2
